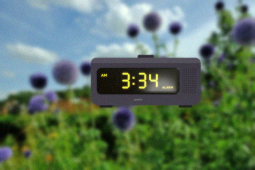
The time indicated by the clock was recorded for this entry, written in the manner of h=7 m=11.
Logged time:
h=3 m=34
